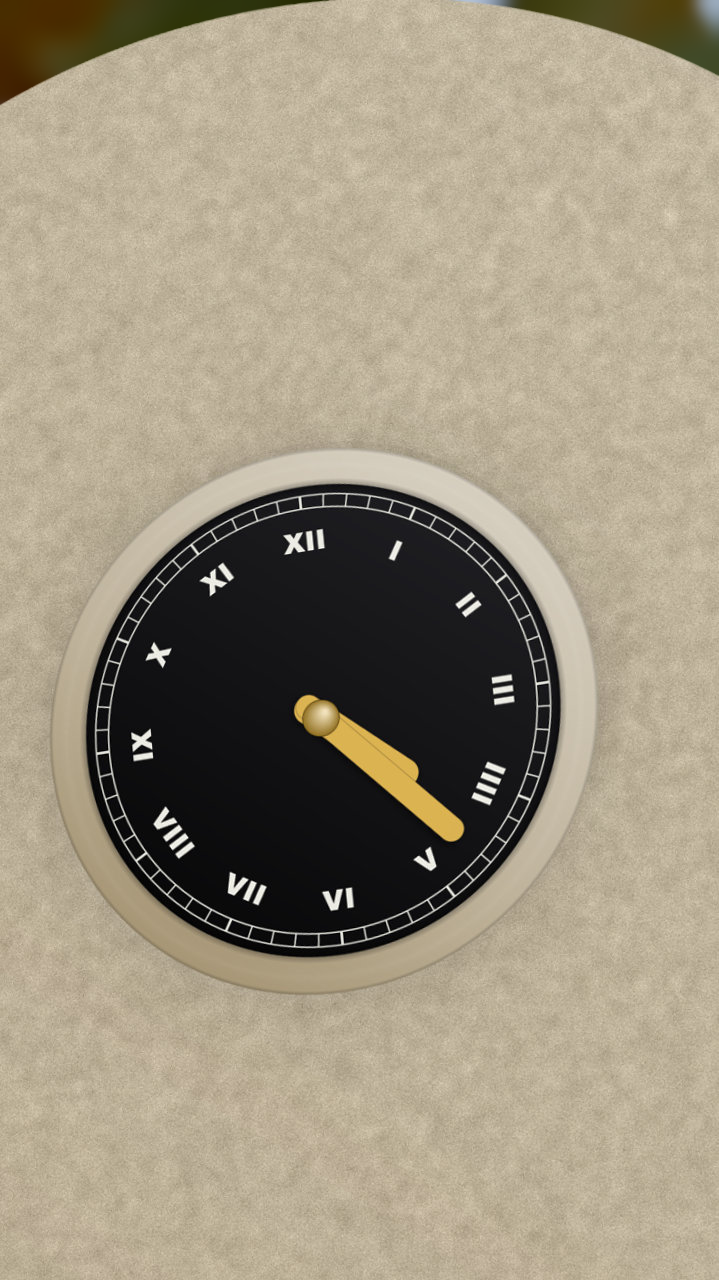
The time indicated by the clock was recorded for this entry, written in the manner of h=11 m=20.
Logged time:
h=4 m=23
